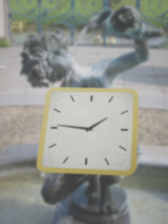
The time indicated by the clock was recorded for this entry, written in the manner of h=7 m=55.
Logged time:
h=1 m=46
